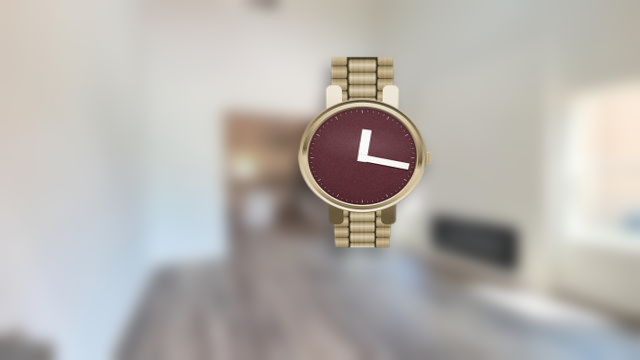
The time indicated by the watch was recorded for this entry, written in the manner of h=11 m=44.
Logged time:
h=12 m=17
